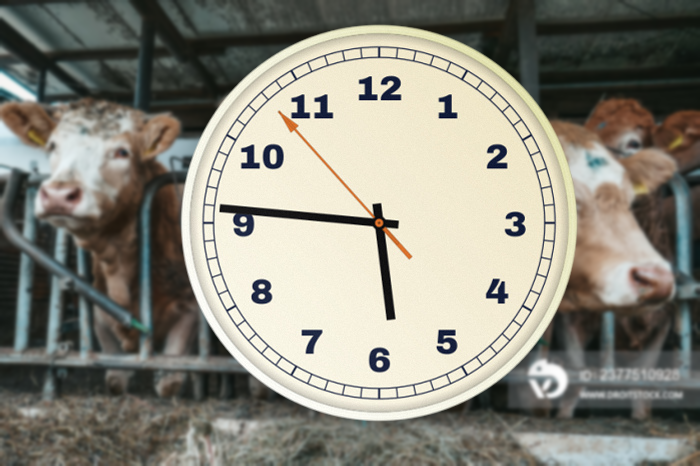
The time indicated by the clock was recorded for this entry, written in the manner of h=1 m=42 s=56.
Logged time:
h=5 m=45 s=53
